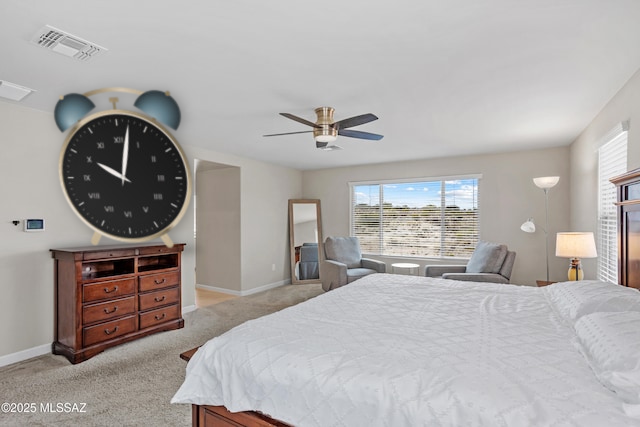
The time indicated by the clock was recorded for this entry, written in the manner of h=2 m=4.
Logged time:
h=10 m=2
